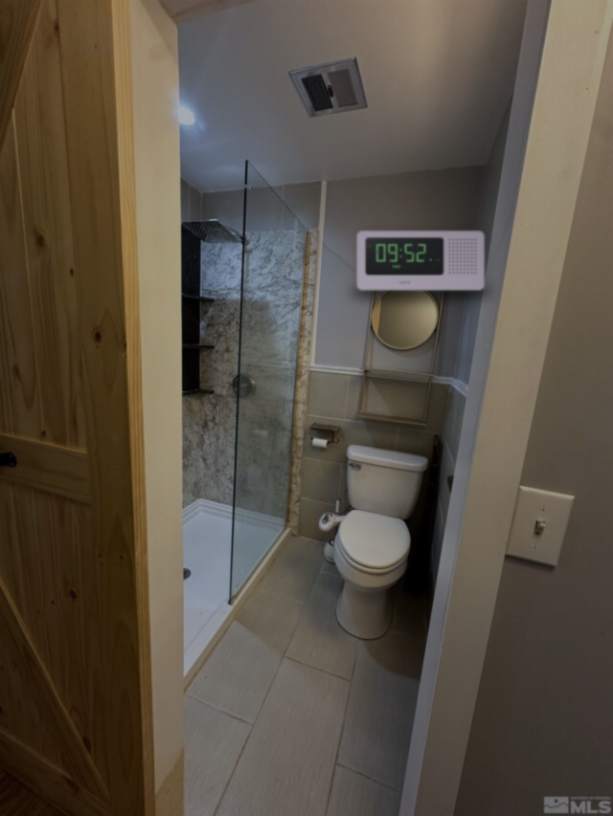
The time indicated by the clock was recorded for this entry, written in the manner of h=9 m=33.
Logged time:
h=9 m=52
